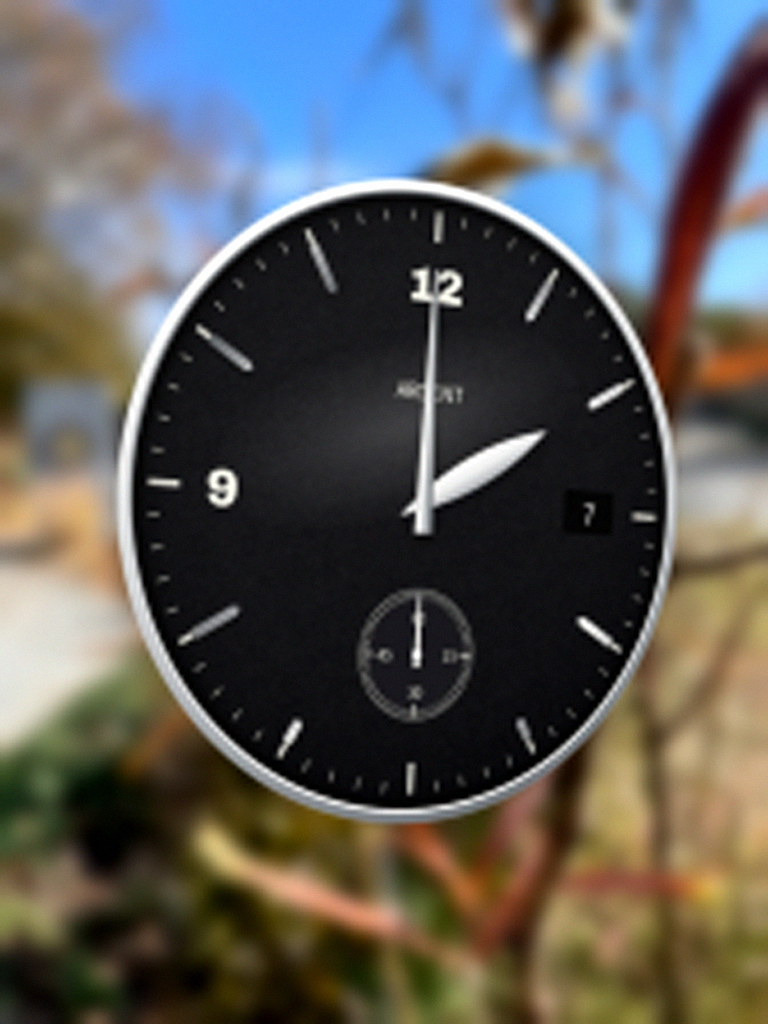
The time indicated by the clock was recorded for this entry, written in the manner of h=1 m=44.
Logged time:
h=2 m=0
